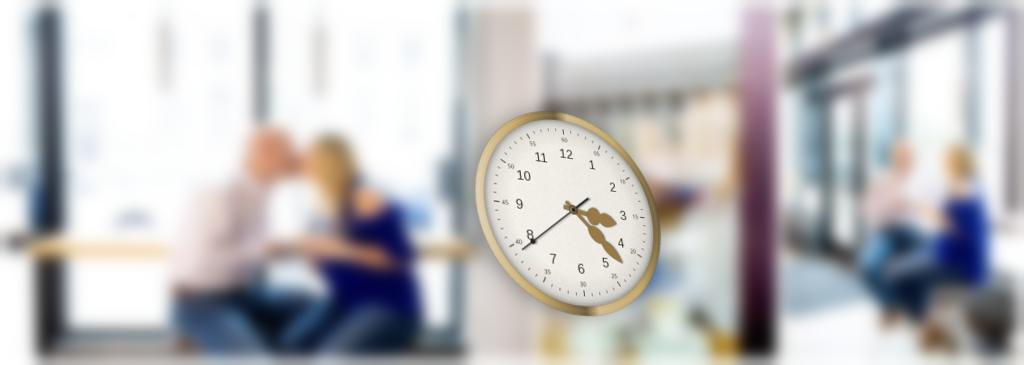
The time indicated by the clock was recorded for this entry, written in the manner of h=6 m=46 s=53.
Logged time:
h=3 m=22 s=39
